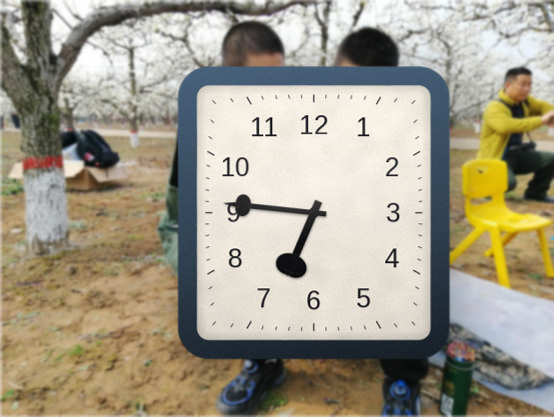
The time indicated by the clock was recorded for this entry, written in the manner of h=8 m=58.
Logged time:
h=6 m=46
